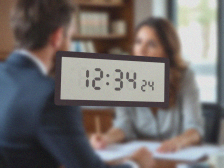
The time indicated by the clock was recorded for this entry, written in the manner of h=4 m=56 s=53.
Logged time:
h=12 m=34 s=24
